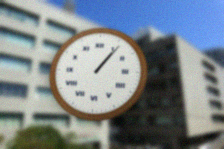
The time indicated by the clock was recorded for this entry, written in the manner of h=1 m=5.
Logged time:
h=1 m=6
